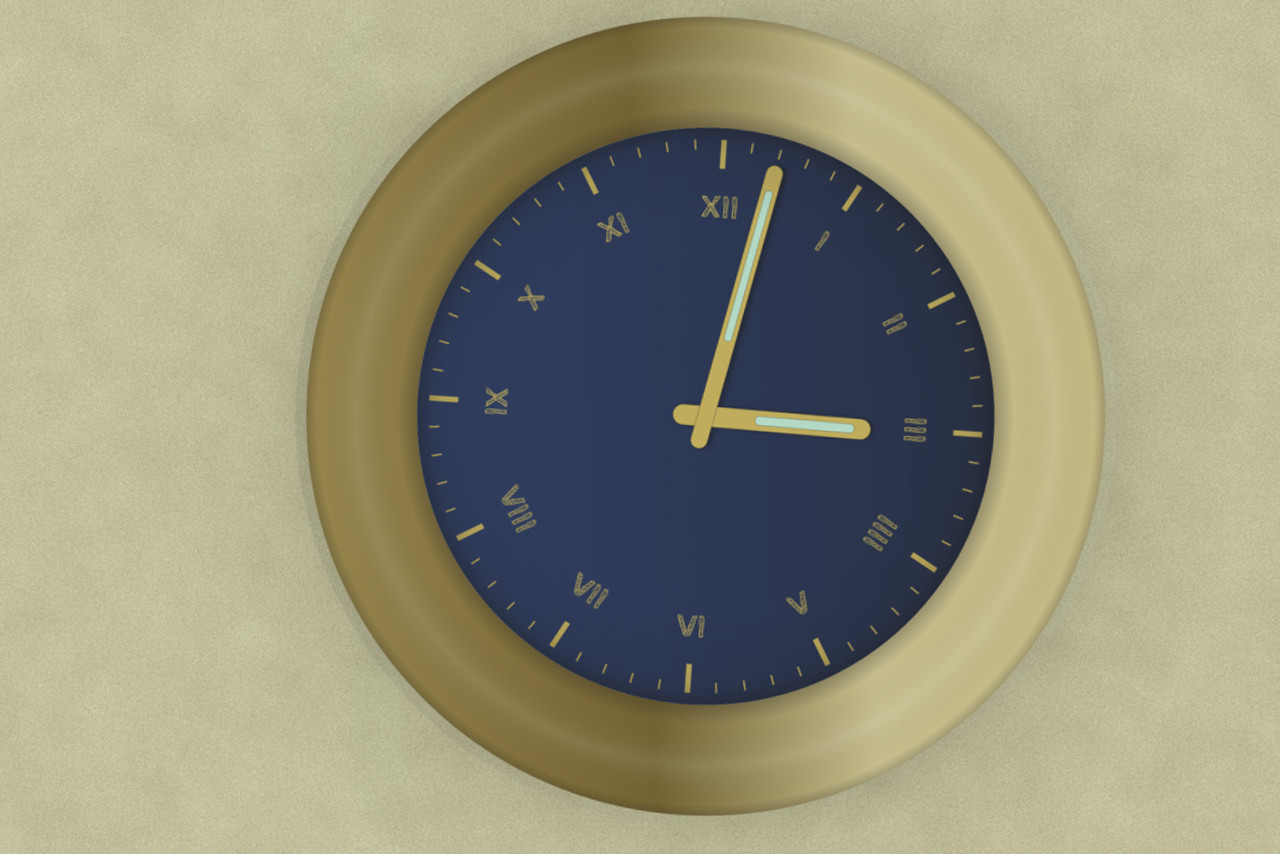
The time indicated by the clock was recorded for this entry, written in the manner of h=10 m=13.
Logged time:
h=3 m=2
